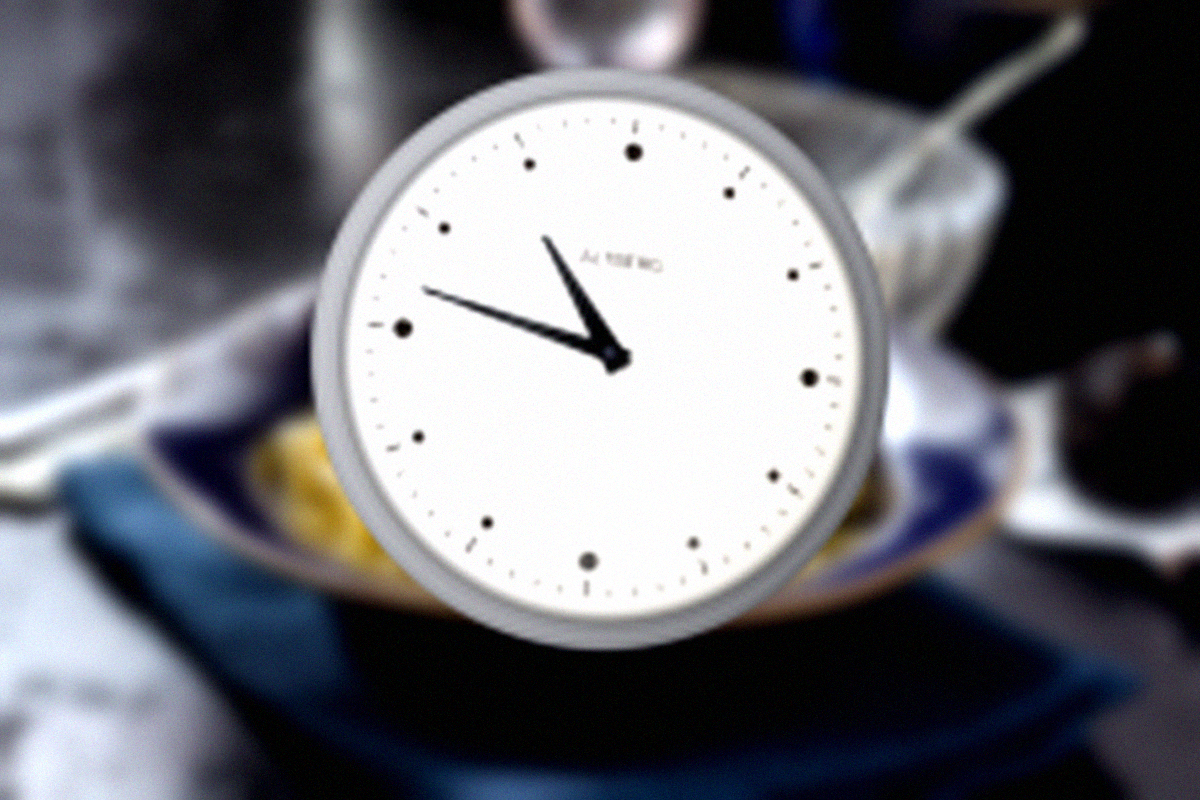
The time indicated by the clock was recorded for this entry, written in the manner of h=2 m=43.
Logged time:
h=10 m=47
